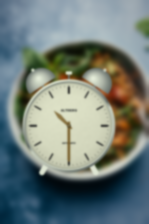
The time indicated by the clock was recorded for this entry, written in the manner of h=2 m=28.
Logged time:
h=10 m=30
